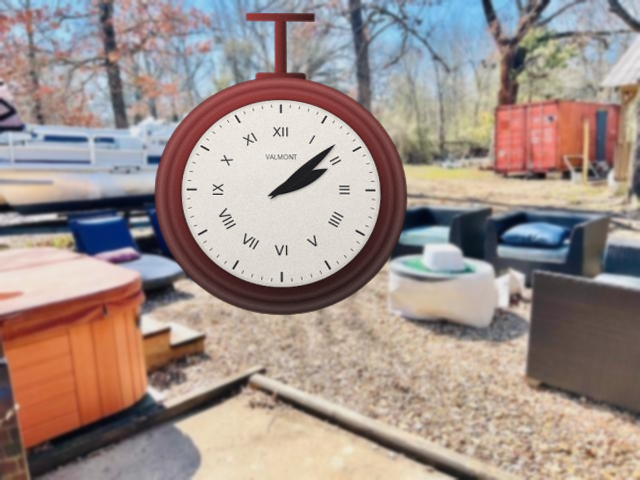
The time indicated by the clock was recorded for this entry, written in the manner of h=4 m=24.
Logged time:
h=2 m=8
